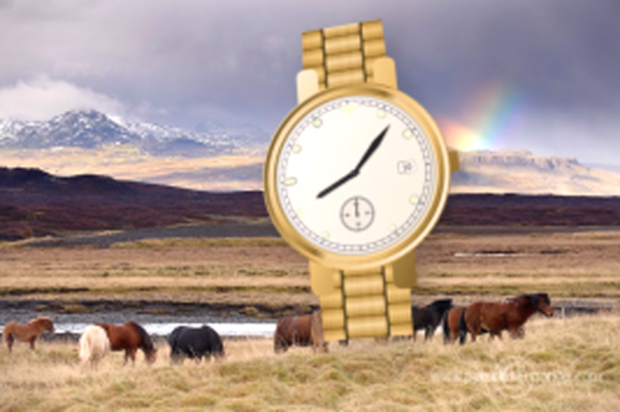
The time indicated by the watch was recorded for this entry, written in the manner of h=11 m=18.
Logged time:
h=8 m=7
